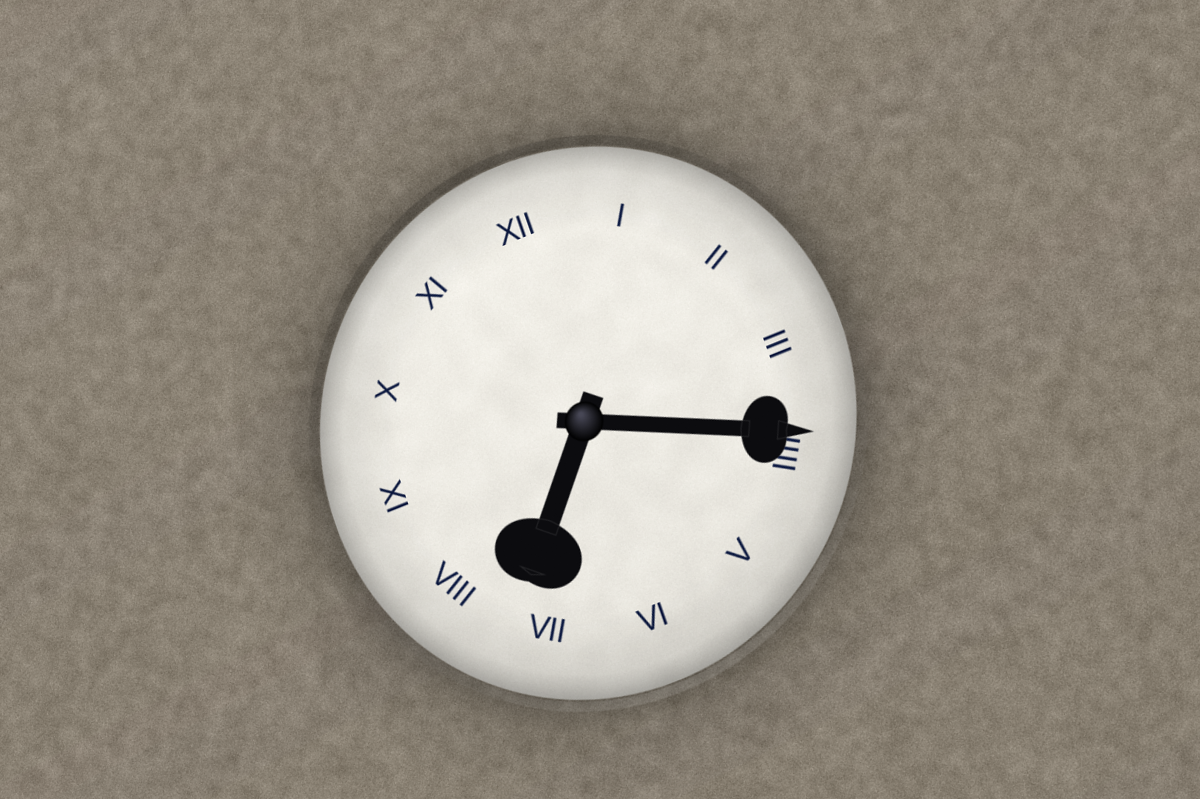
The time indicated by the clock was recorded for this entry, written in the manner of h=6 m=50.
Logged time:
h=7 m=19
